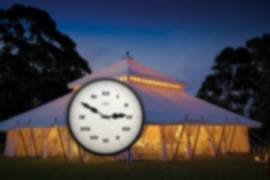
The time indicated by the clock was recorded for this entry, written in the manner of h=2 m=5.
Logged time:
h=2 m=50
